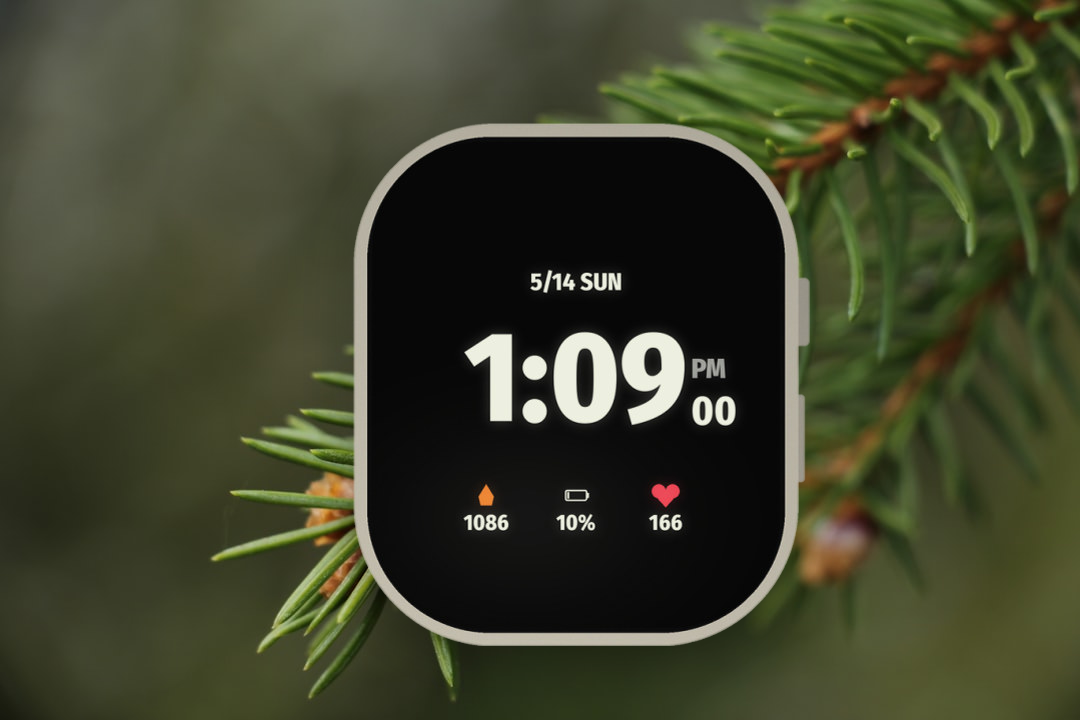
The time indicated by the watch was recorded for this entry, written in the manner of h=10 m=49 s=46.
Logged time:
h=1 m=9 s=0
